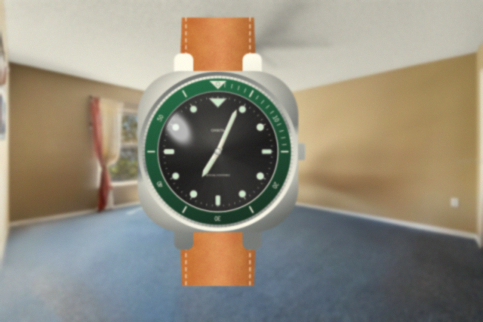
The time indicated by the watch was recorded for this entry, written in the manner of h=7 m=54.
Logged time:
h=7 m=4
